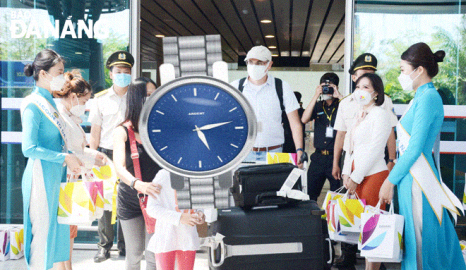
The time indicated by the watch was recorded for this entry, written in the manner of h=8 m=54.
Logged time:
h=5 m=13
